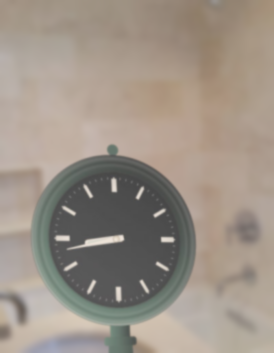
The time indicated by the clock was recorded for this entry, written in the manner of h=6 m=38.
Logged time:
h=8 m=43
